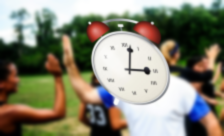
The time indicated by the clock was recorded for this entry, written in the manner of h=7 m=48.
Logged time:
h=3 m=2
